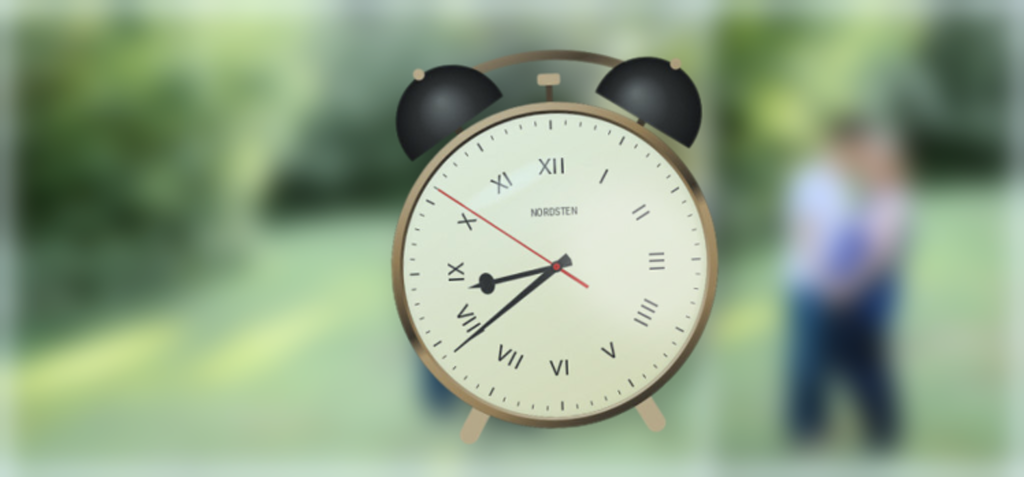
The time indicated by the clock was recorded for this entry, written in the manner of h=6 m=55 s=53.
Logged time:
h=8 m=38 s=51
